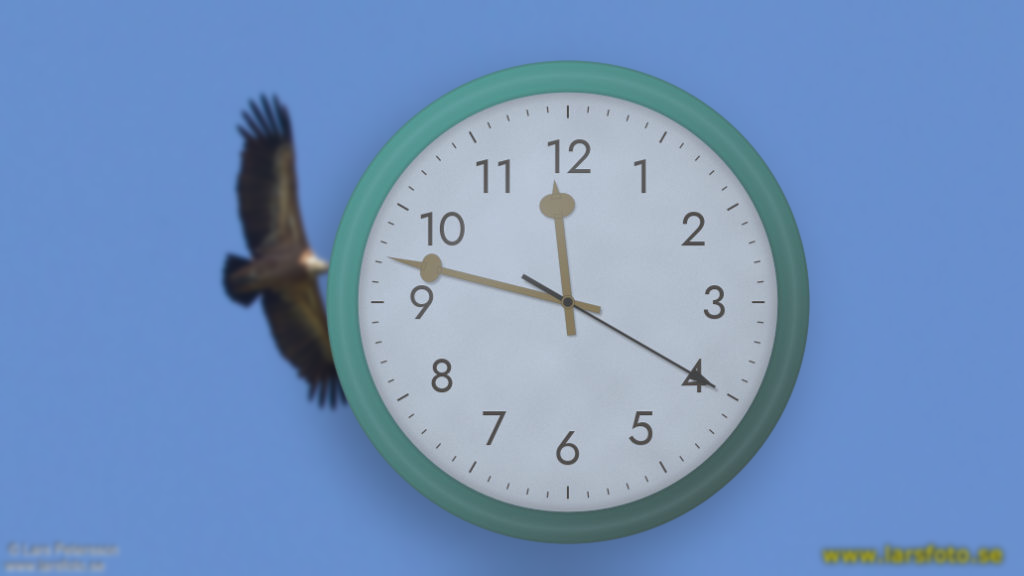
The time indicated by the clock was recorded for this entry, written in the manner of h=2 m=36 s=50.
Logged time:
h=11 m=47 s=20
